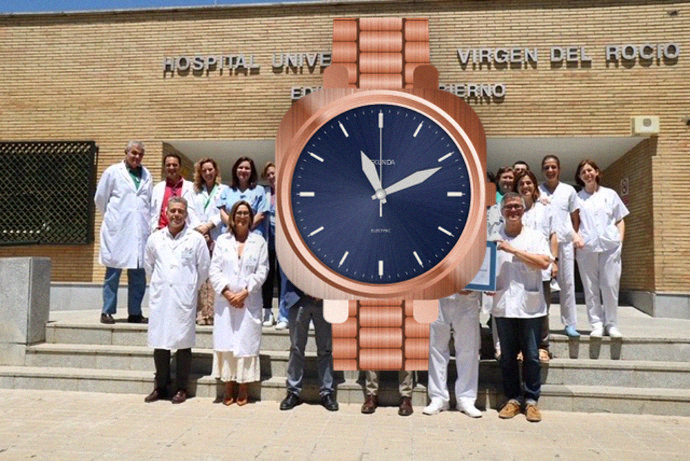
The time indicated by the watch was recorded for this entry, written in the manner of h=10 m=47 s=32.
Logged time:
h=11 m=11 s=0
